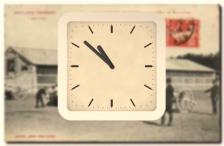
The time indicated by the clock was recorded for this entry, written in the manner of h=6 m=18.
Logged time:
h=10 m=52
